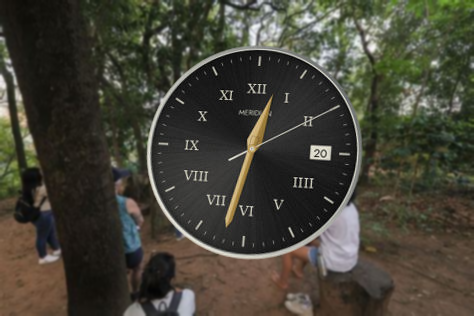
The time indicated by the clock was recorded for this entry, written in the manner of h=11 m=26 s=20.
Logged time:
h=12 m=32 s=10
